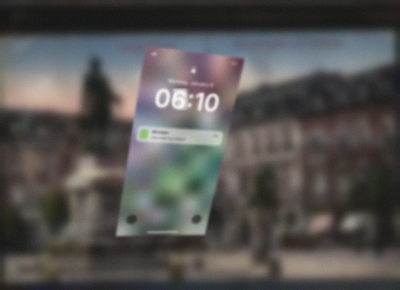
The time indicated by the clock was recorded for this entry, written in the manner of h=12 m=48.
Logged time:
h=6 m=10
